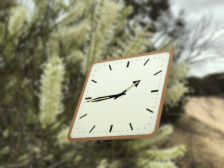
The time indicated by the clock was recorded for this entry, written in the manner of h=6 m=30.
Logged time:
h=1 m=44
